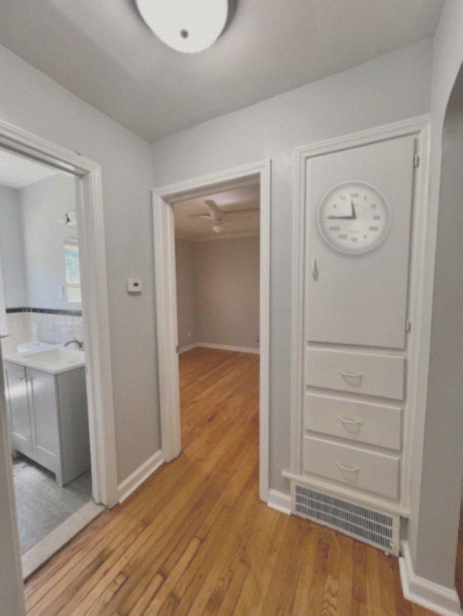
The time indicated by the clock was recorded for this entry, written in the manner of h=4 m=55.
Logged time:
h=11 m=45
